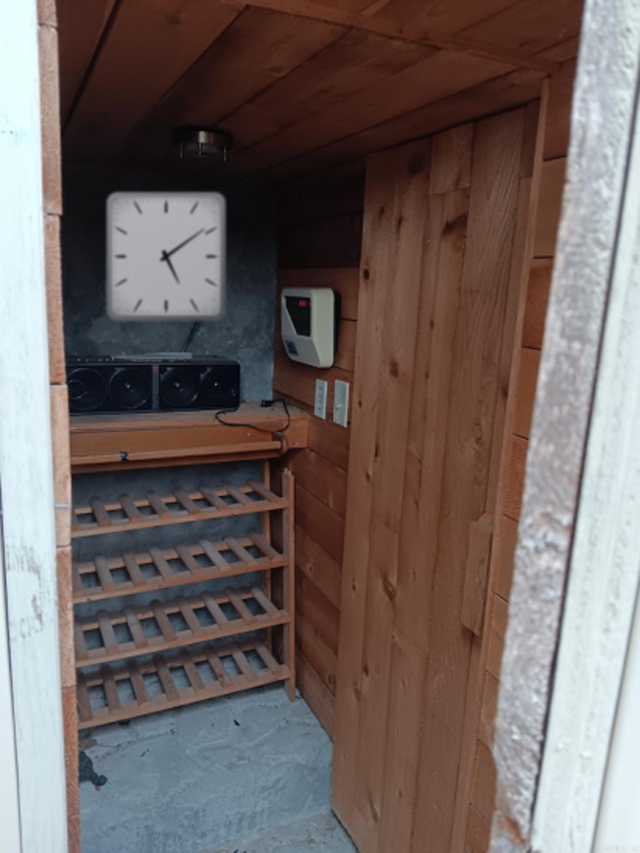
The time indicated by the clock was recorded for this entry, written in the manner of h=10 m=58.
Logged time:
h=5 m=9
